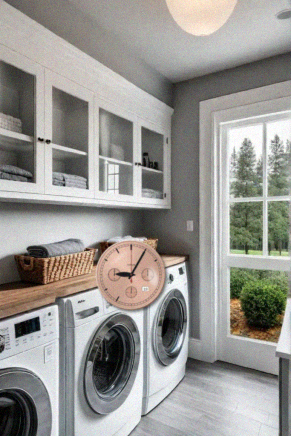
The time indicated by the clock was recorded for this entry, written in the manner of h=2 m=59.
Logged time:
h=9 m=5
